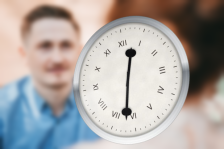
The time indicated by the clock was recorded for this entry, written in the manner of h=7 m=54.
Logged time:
h=12 m=32
